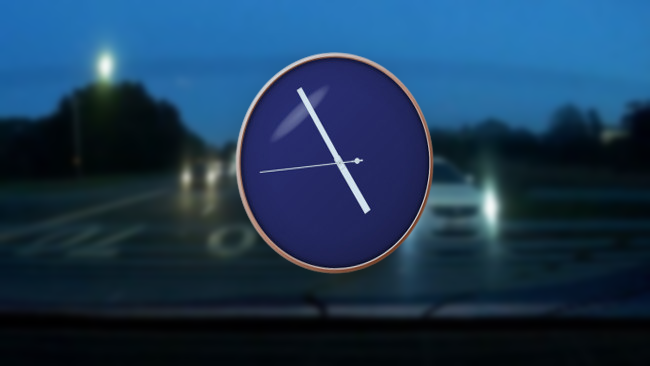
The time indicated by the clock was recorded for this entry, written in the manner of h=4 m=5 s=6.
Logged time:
h=4 m=54 s=44
